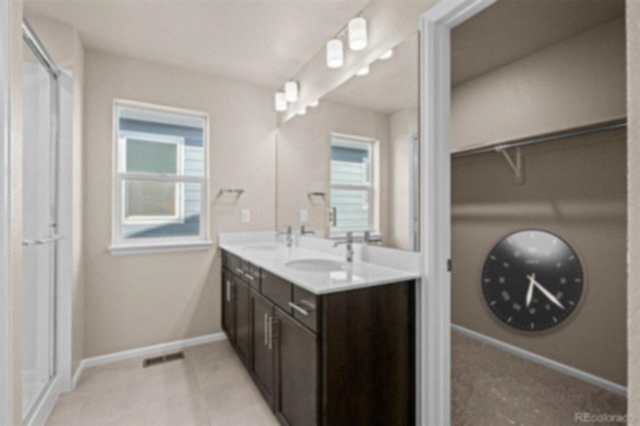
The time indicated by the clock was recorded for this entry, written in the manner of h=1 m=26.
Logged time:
h=6 m=22
